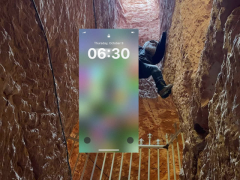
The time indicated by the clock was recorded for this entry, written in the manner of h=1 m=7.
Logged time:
h=6 m=30
